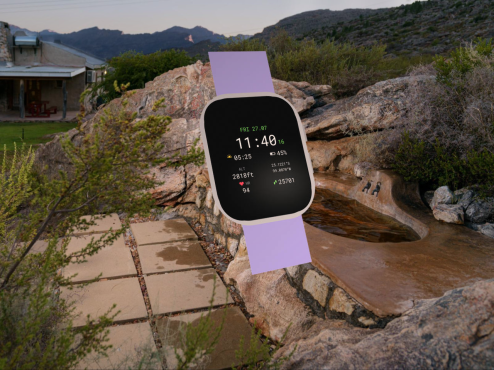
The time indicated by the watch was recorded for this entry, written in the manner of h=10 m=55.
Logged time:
h=11 m=40
